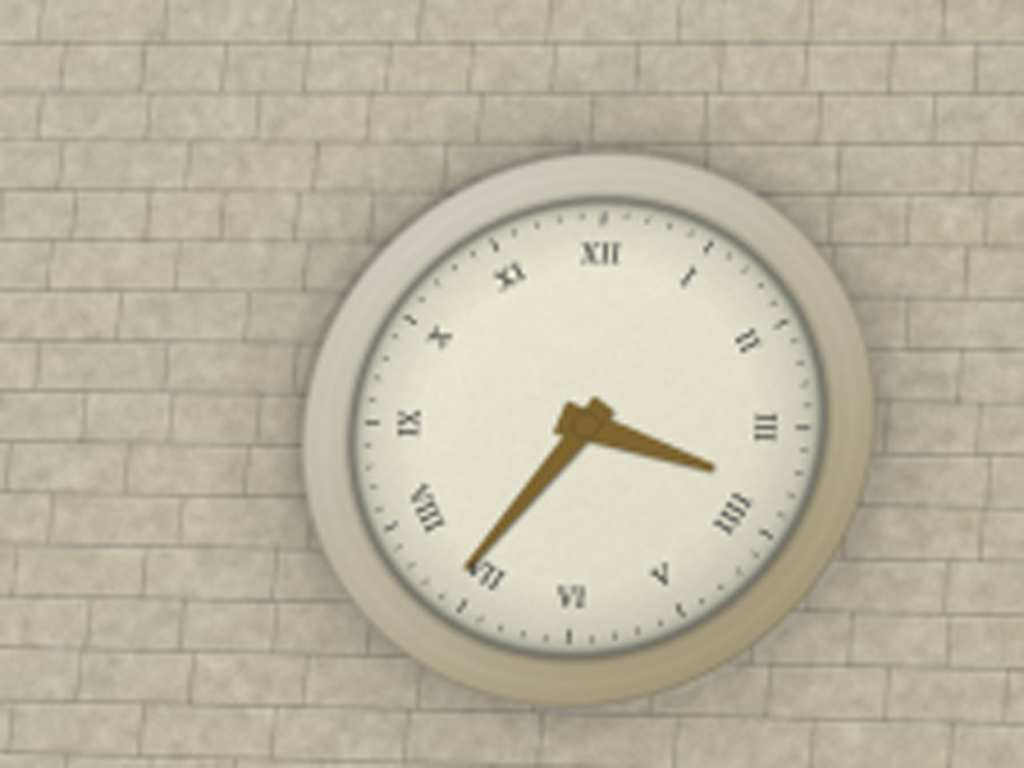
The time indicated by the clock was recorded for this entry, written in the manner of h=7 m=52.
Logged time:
h=3 m=36
